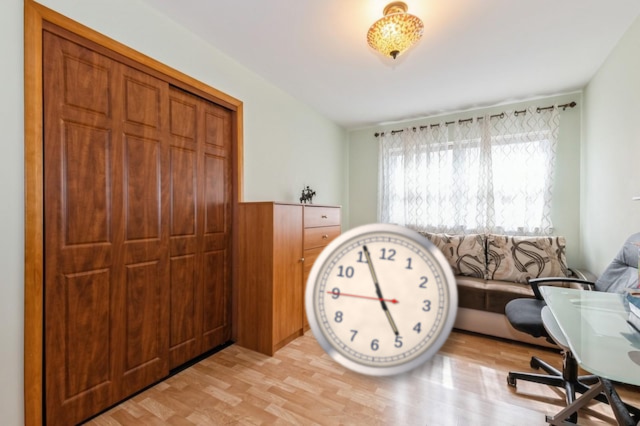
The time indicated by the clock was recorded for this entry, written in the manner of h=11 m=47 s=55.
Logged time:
h=4 m=55 s=45
